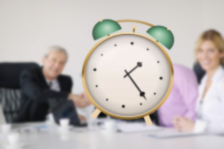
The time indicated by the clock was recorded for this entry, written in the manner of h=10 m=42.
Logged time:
h=1 m=23
